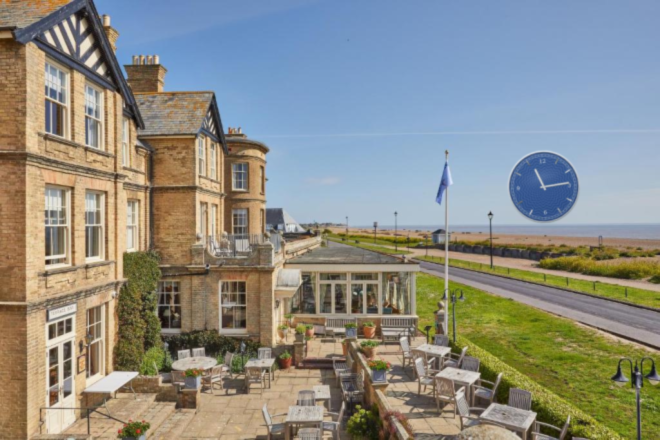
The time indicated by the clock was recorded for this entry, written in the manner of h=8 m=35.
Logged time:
h=11 m=14
